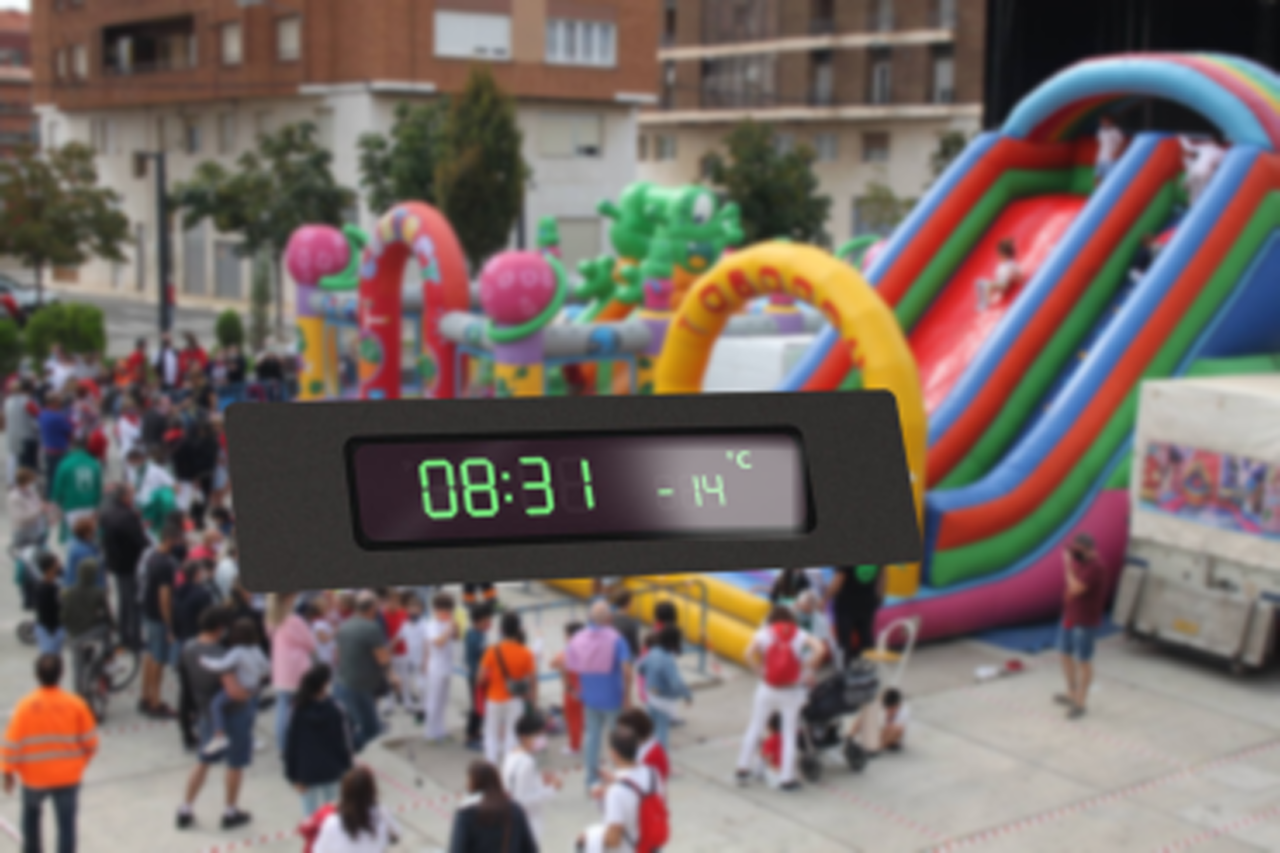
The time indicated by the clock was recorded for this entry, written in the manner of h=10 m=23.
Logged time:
h=8 m=31
